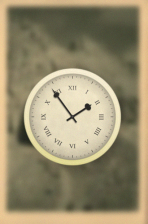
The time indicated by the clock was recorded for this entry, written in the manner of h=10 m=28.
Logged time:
h=1 m=54
